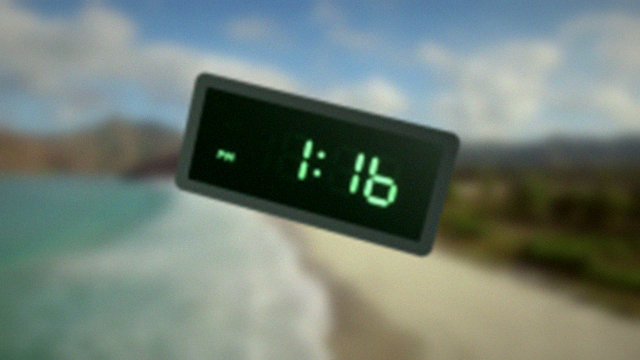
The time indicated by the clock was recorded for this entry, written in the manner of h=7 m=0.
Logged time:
h=1 m=16
